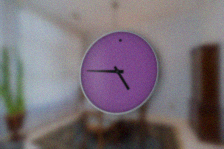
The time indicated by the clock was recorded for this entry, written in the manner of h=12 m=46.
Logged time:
h=4 m=45
